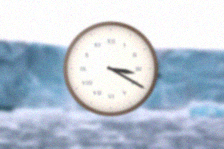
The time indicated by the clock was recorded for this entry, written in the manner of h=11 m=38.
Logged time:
h=3 m=20
